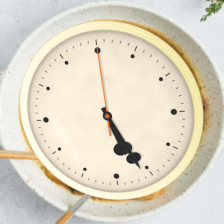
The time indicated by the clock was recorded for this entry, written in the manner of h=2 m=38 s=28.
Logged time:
h=5 m=26 s=0
